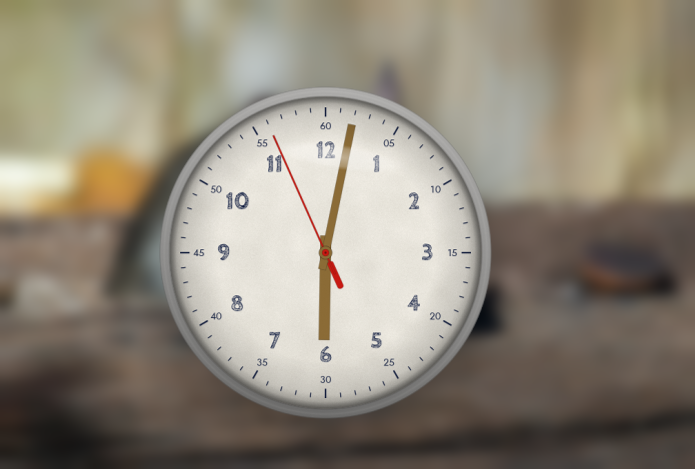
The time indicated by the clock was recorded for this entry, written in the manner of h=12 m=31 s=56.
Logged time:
h=6 m=1 s=56
